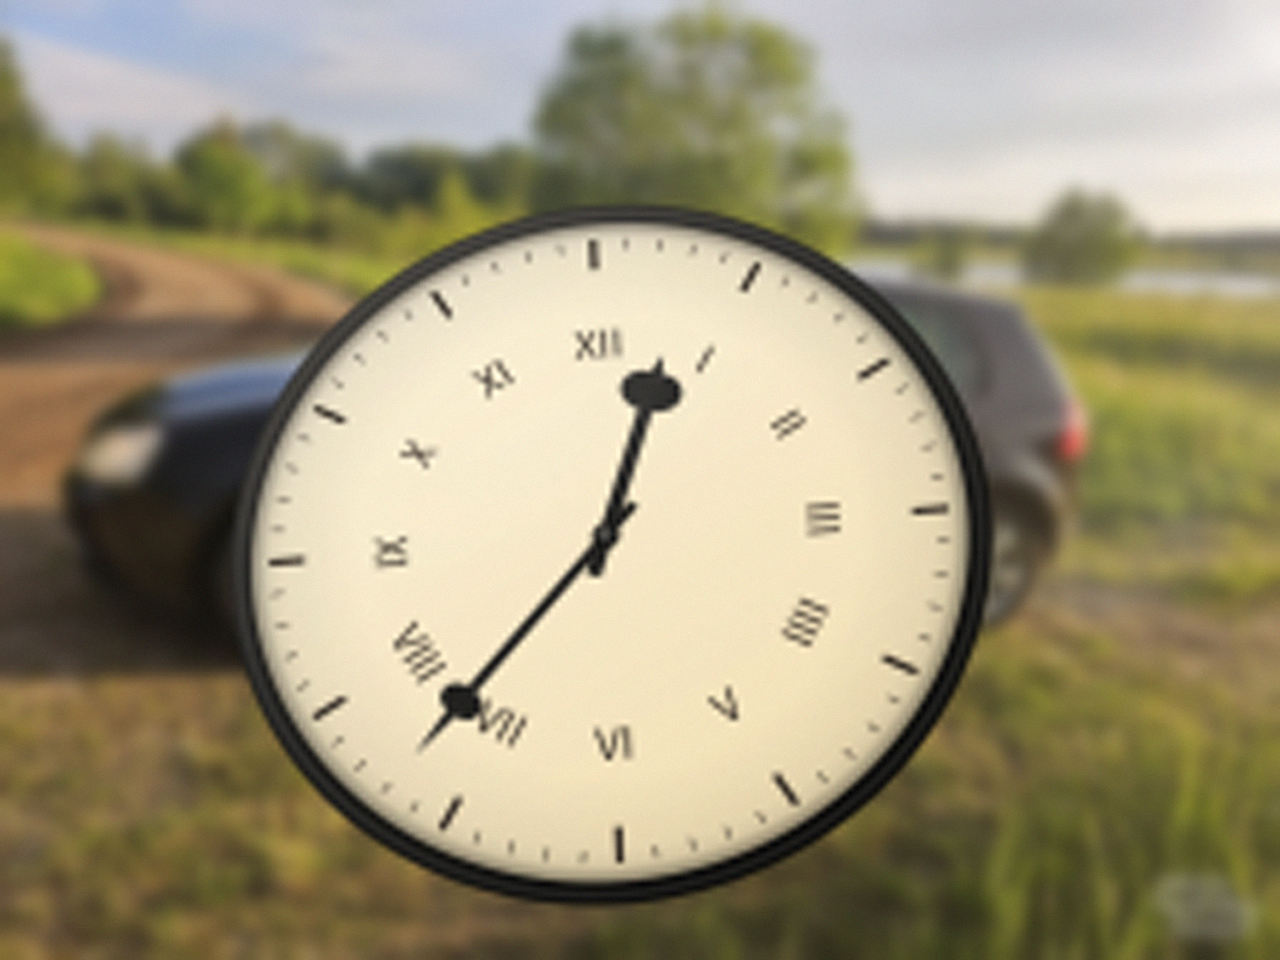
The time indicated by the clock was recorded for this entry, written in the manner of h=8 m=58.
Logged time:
h=12 m=37
